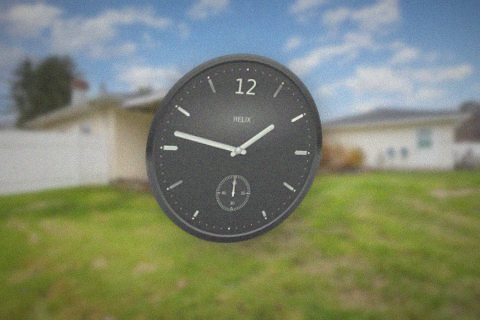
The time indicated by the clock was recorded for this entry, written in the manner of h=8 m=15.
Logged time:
h=1 m=47
